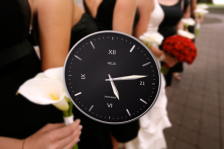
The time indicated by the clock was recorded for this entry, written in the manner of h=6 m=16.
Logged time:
h=5 m=13
